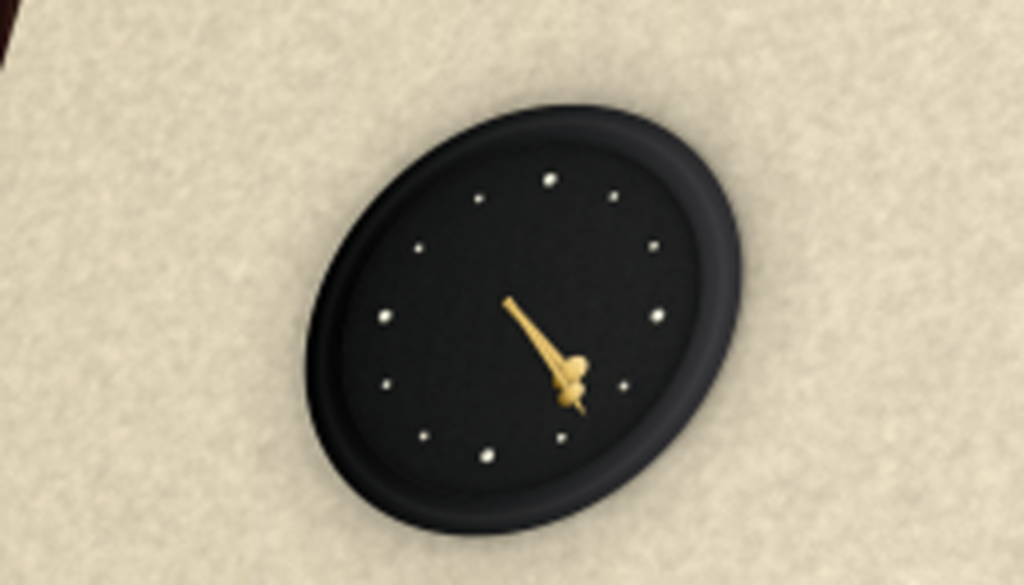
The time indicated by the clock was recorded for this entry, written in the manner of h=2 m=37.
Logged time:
h=4 m=23
